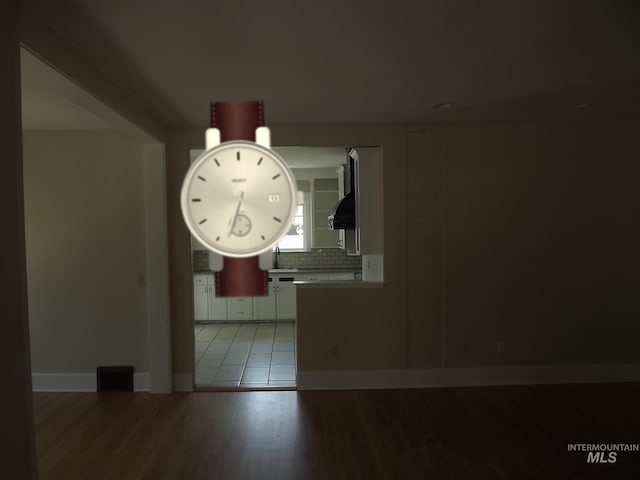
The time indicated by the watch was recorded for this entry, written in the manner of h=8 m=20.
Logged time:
h=6 m=33
